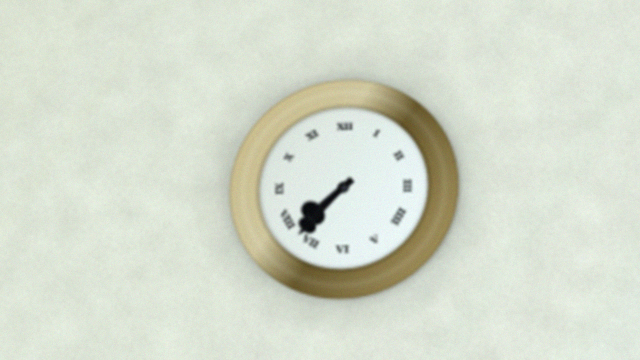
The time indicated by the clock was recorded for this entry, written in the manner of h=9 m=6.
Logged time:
h=7 m=37
